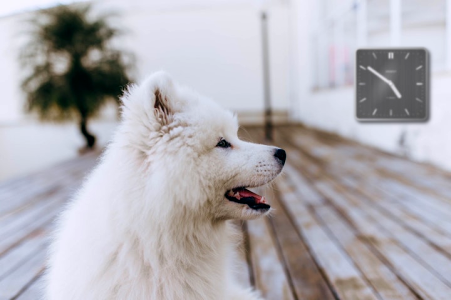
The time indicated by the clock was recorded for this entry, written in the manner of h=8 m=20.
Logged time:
h=4 m=51
